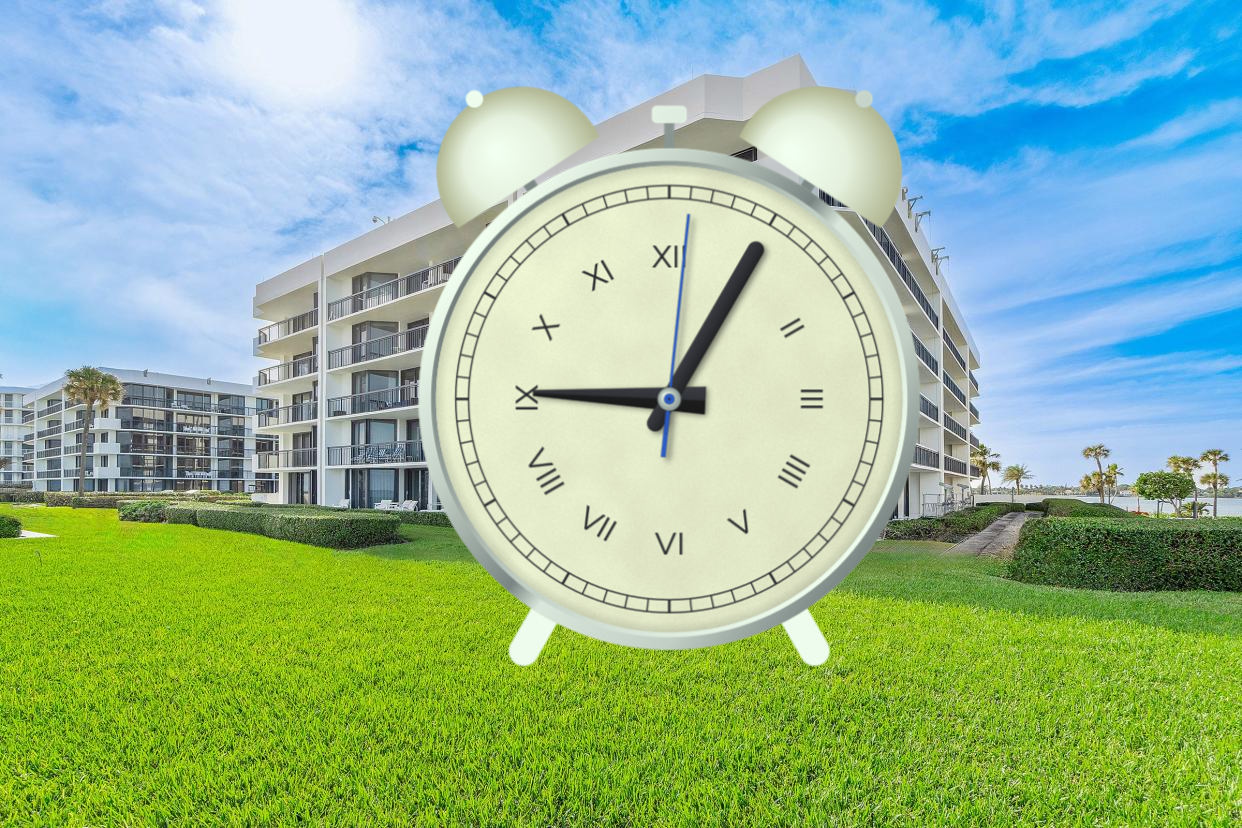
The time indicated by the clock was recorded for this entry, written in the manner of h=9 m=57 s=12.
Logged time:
h=9 m=5 s=1
